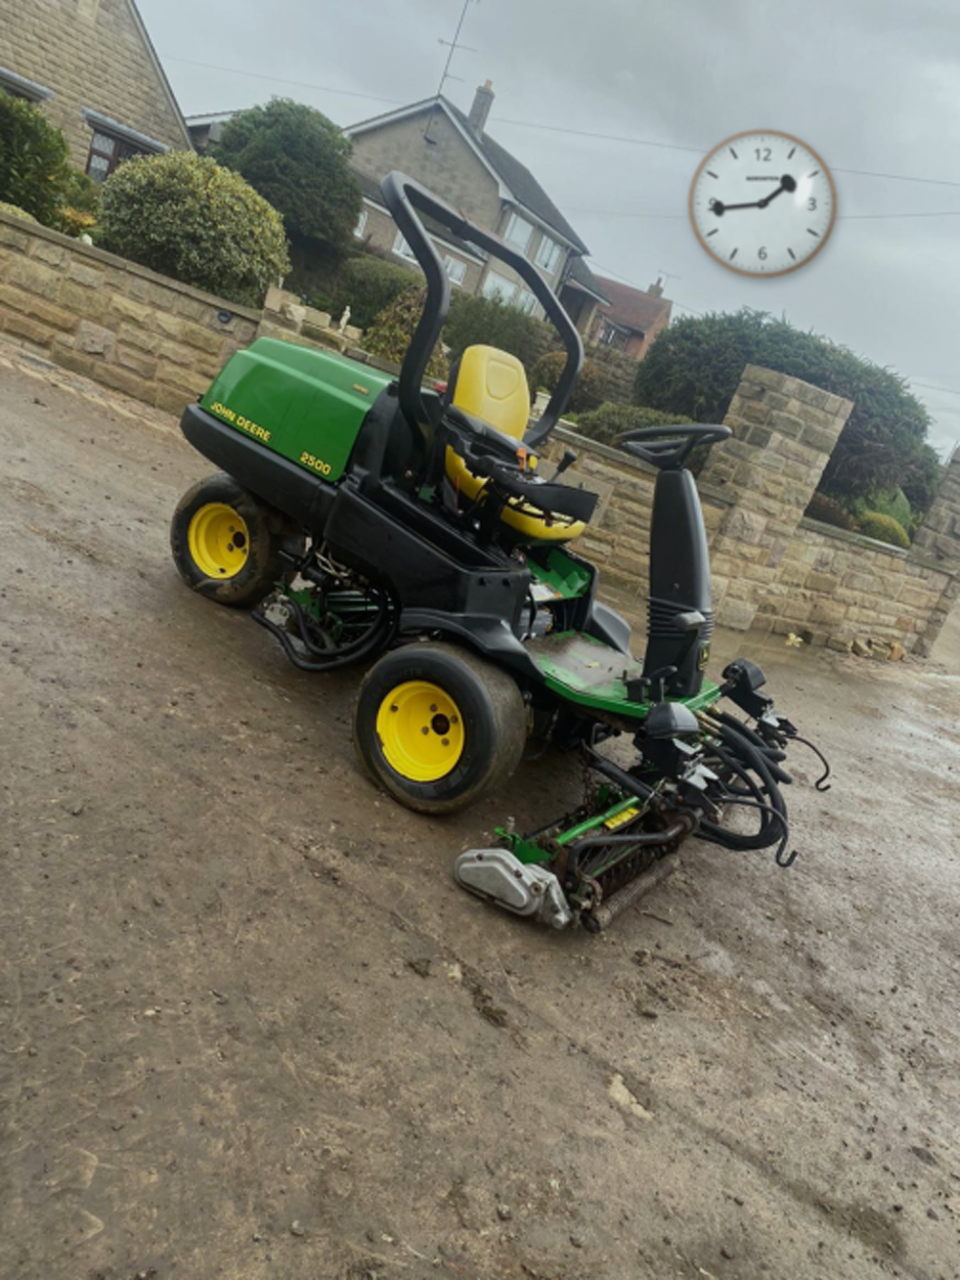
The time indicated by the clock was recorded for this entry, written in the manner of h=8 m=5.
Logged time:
h=1 m=44
